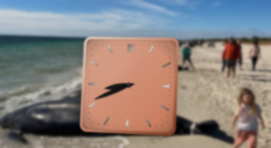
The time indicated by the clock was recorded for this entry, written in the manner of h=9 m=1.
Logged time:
h=8 m=41
